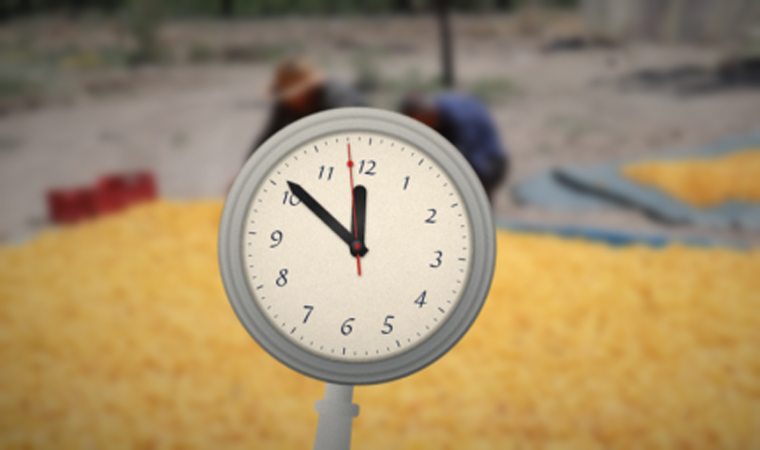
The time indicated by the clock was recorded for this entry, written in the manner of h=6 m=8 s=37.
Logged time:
h=11 m=50 s=58
